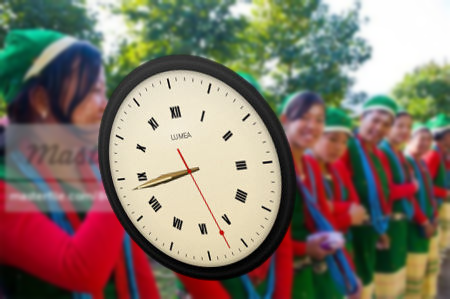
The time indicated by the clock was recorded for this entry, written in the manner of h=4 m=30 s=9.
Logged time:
h=8 m=43 s=27
